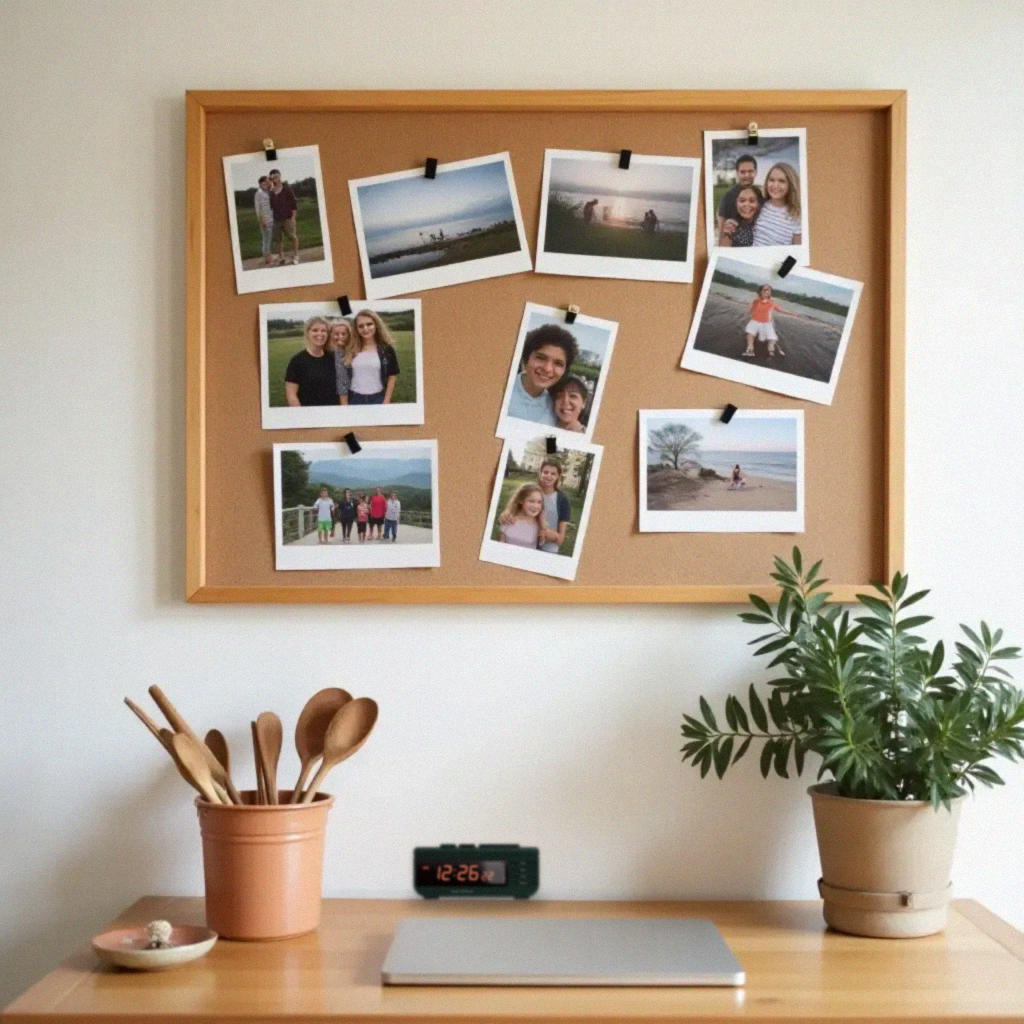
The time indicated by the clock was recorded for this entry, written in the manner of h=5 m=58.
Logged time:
h=12 m=26
